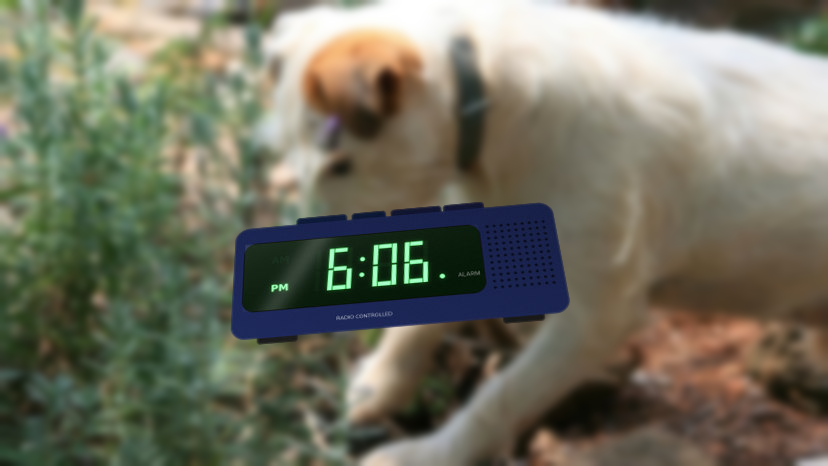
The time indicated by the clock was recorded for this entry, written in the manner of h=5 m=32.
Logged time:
h=6 m=6
